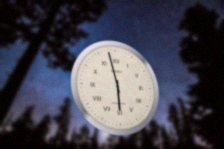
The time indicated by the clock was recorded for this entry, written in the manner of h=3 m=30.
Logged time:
h=5 m=58
